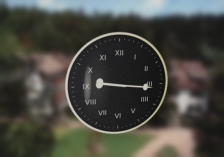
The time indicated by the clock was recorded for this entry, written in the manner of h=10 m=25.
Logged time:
h=9 m=16
